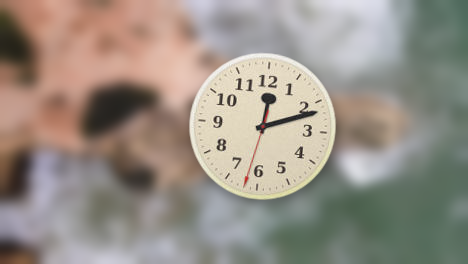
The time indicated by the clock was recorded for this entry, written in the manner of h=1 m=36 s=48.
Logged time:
h=12 m=11 s=32
